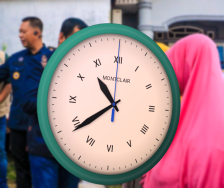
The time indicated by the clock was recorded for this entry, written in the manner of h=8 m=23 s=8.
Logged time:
h=10 m=39 s=0
